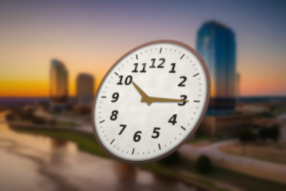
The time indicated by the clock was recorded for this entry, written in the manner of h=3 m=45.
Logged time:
h=10 m=15
